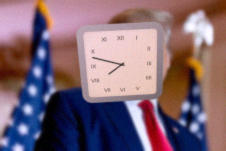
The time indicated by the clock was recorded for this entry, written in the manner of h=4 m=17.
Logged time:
h=7 m=48
